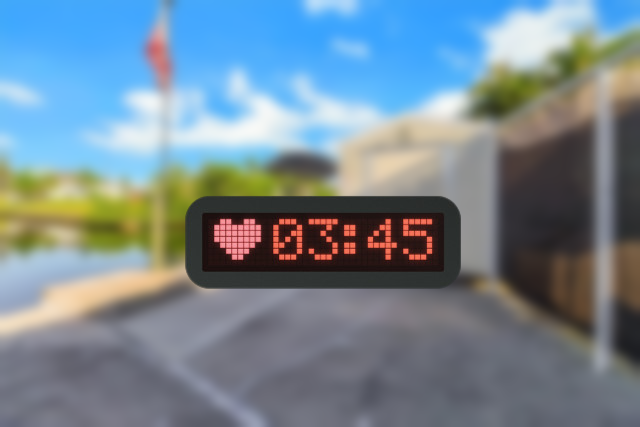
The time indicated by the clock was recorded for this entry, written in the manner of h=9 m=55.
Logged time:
h=3 m=45
